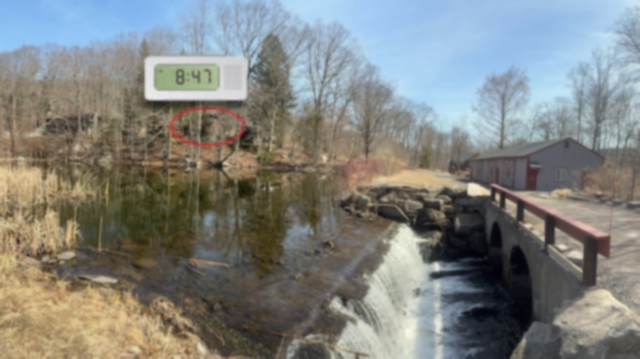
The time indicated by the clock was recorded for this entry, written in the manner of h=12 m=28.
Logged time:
h=8 m=47
